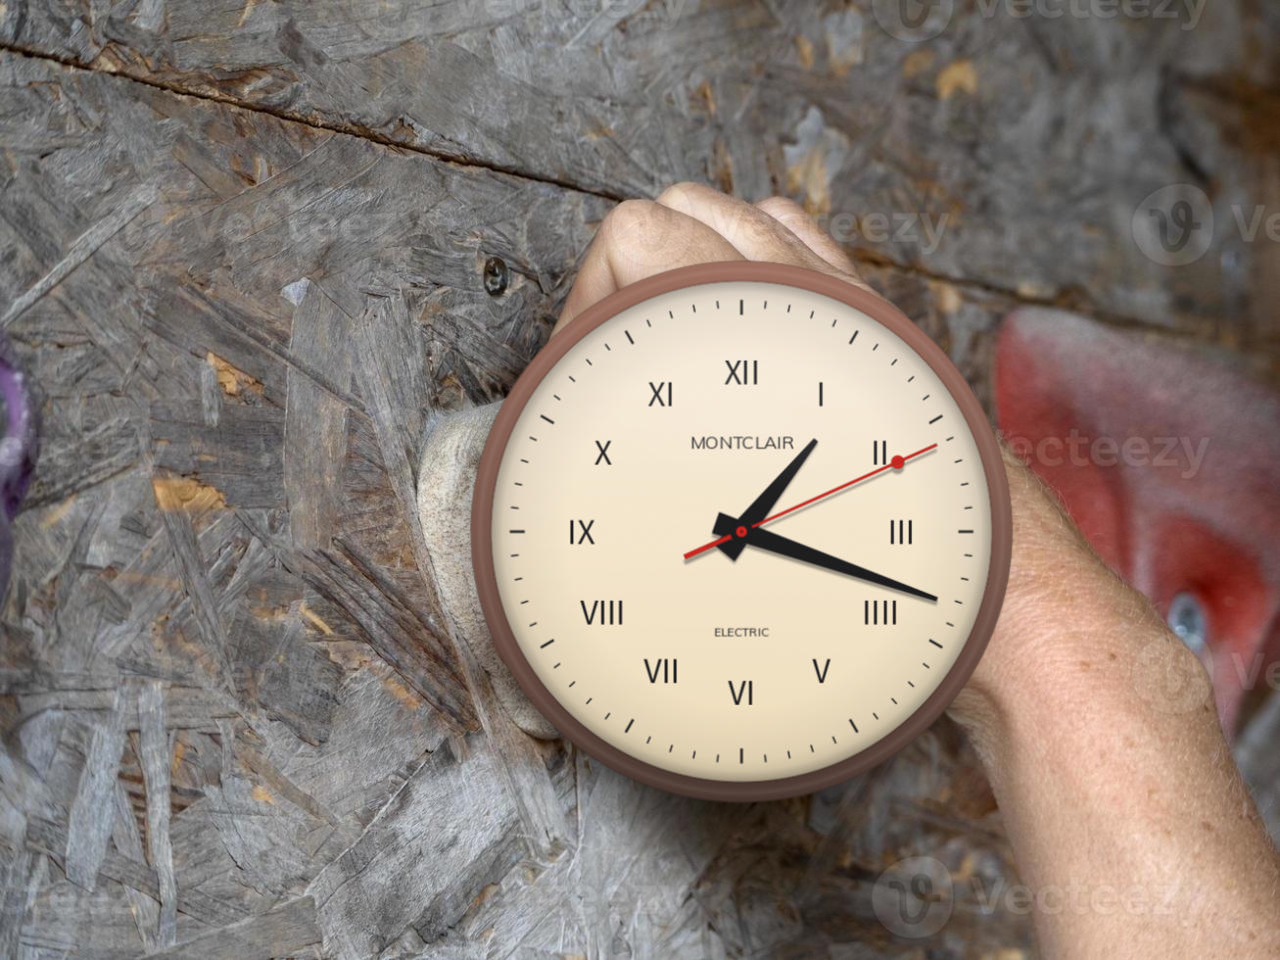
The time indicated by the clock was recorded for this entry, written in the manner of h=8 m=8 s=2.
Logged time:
h=1 m=18 s=11
